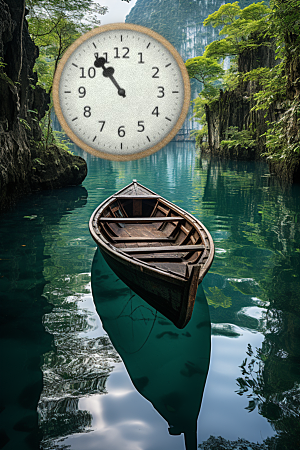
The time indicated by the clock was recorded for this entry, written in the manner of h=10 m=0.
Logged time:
h=10 m=54
